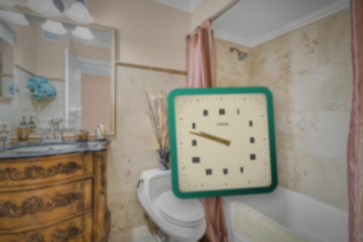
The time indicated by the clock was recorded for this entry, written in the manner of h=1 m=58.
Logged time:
h=9 m=48
